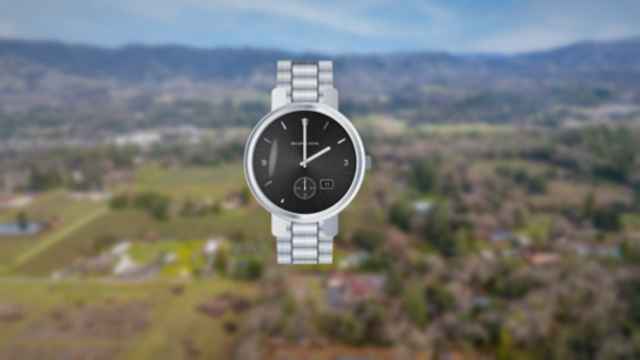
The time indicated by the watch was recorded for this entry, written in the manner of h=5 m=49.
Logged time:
h=2 m=0
